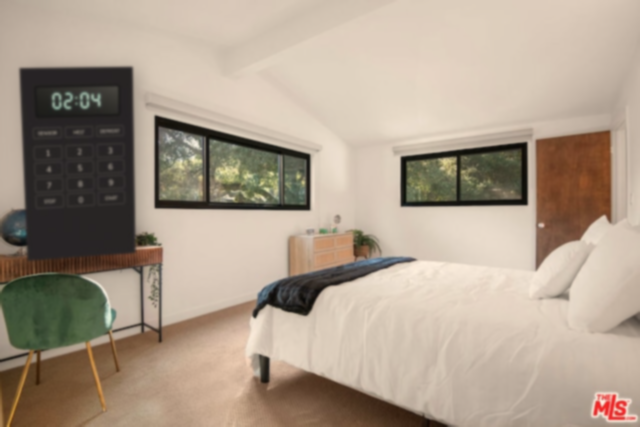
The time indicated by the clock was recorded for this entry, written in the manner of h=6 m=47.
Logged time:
h=2 m=4
